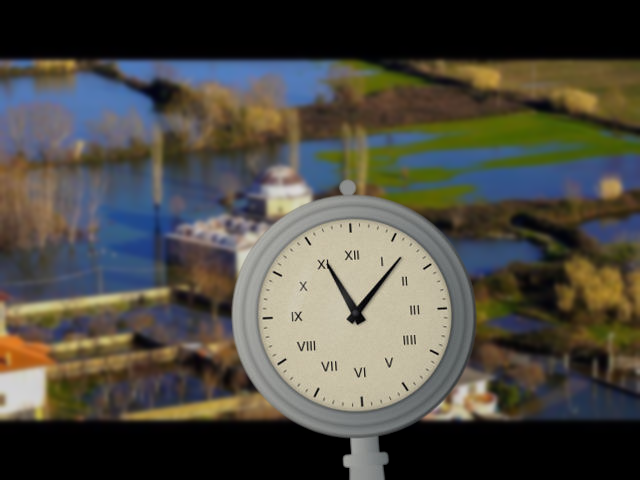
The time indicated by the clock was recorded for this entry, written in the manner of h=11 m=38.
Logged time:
h=11 m=7
